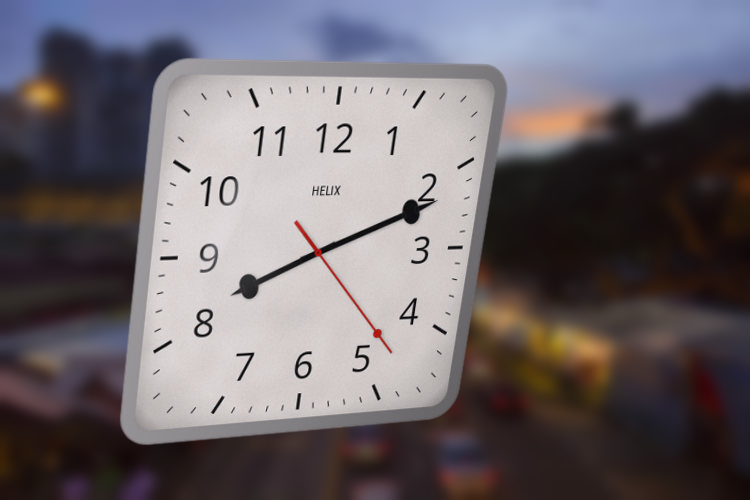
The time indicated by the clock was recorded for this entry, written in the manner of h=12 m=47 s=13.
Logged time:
h=8 m=11 s=23
